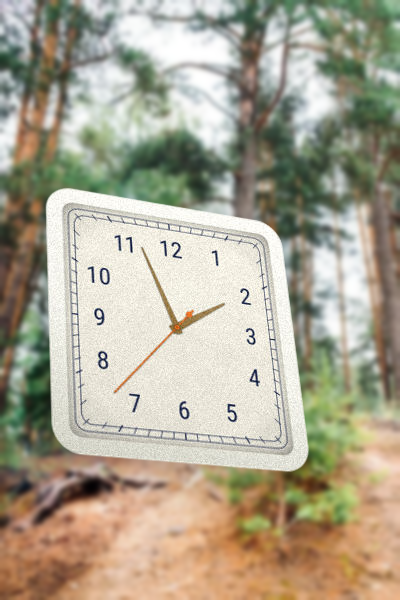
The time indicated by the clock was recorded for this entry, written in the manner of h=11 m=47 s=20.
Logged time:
h=1 m=56 s=37
